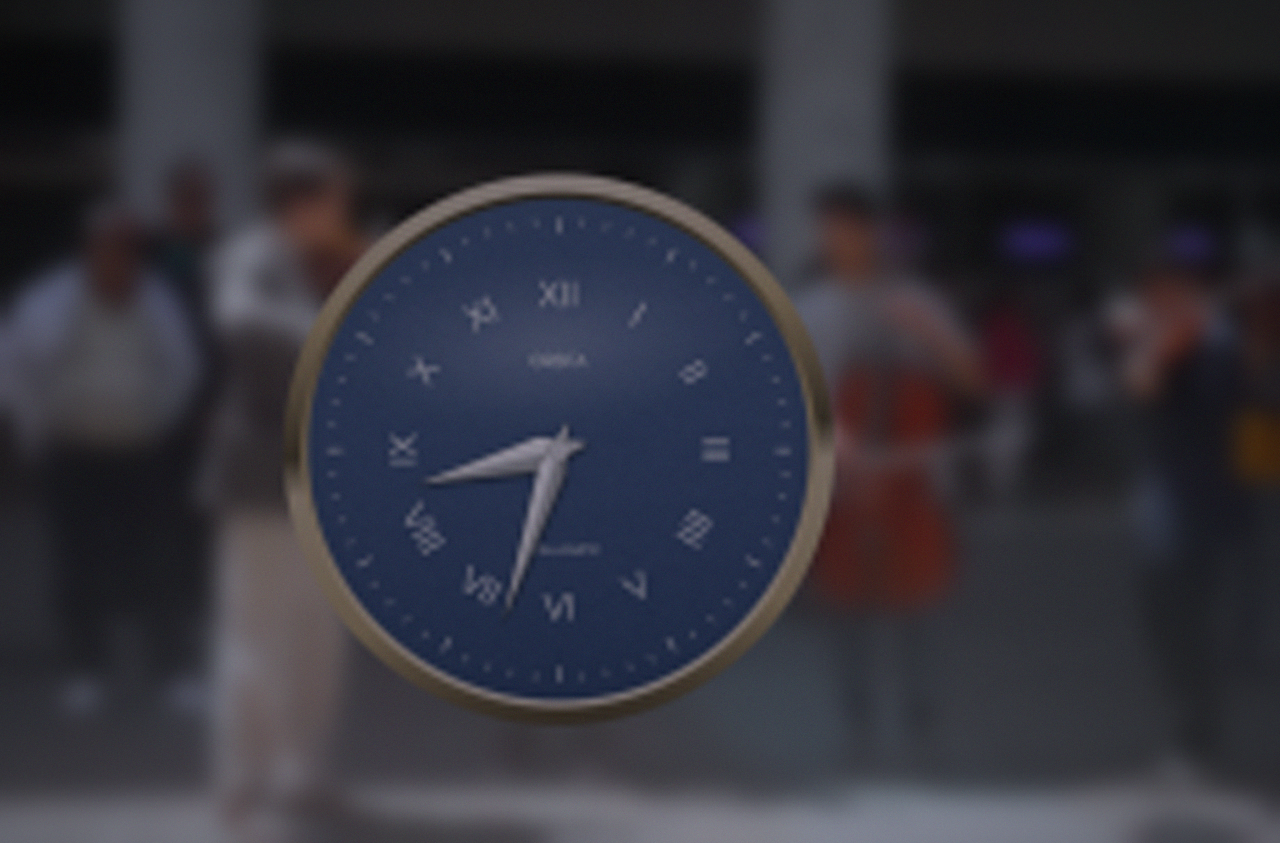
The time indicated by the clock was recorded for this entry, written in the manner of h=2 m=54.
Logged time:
h=8 m=33
